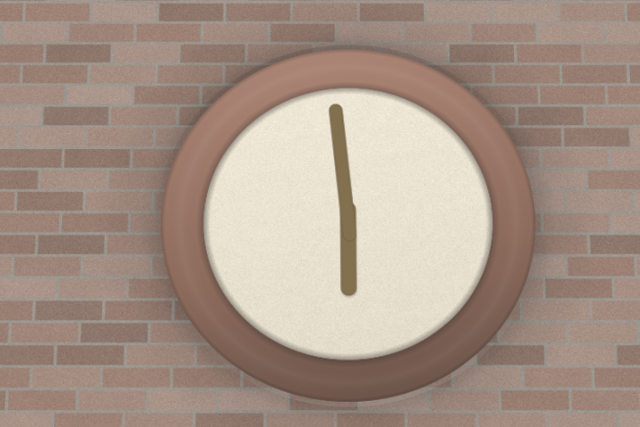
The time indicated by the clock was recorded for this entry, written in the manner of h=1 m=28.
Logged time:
h=5 m=59
